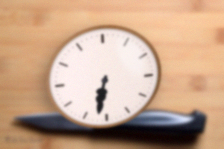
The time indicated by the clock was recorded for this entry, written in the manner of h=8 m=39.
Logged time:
h=6 m=32
